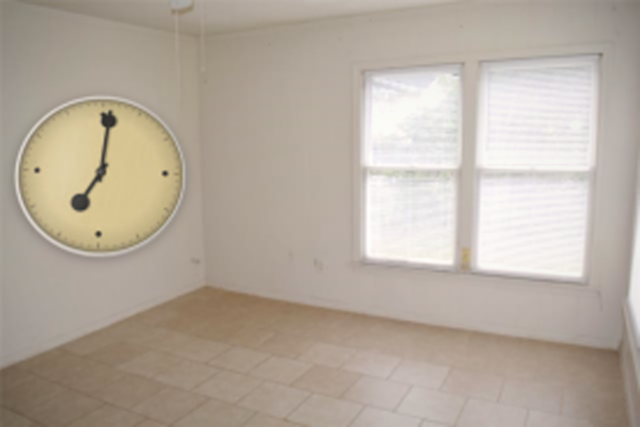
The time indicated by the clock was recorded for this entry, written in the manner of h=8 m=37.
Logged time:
h=7 m=1
